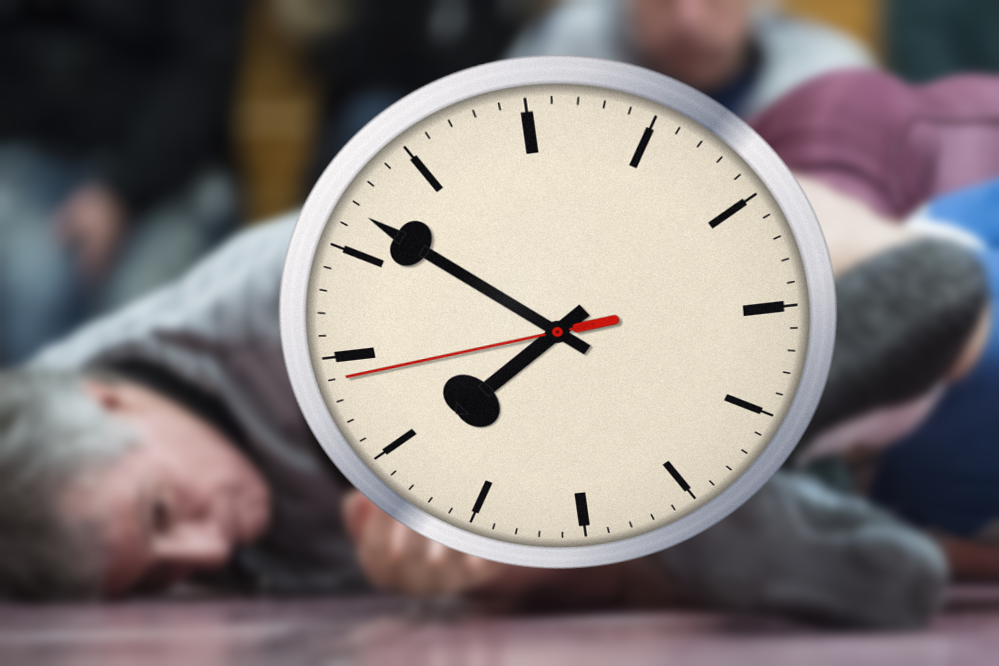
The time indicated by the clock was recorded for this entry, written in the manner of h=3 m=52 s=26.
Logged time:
h=7 m=51 s=44
